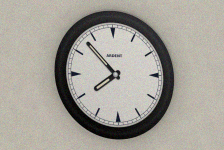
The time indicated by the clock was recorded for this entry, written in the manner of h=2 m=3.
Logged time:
h=7 m=53
